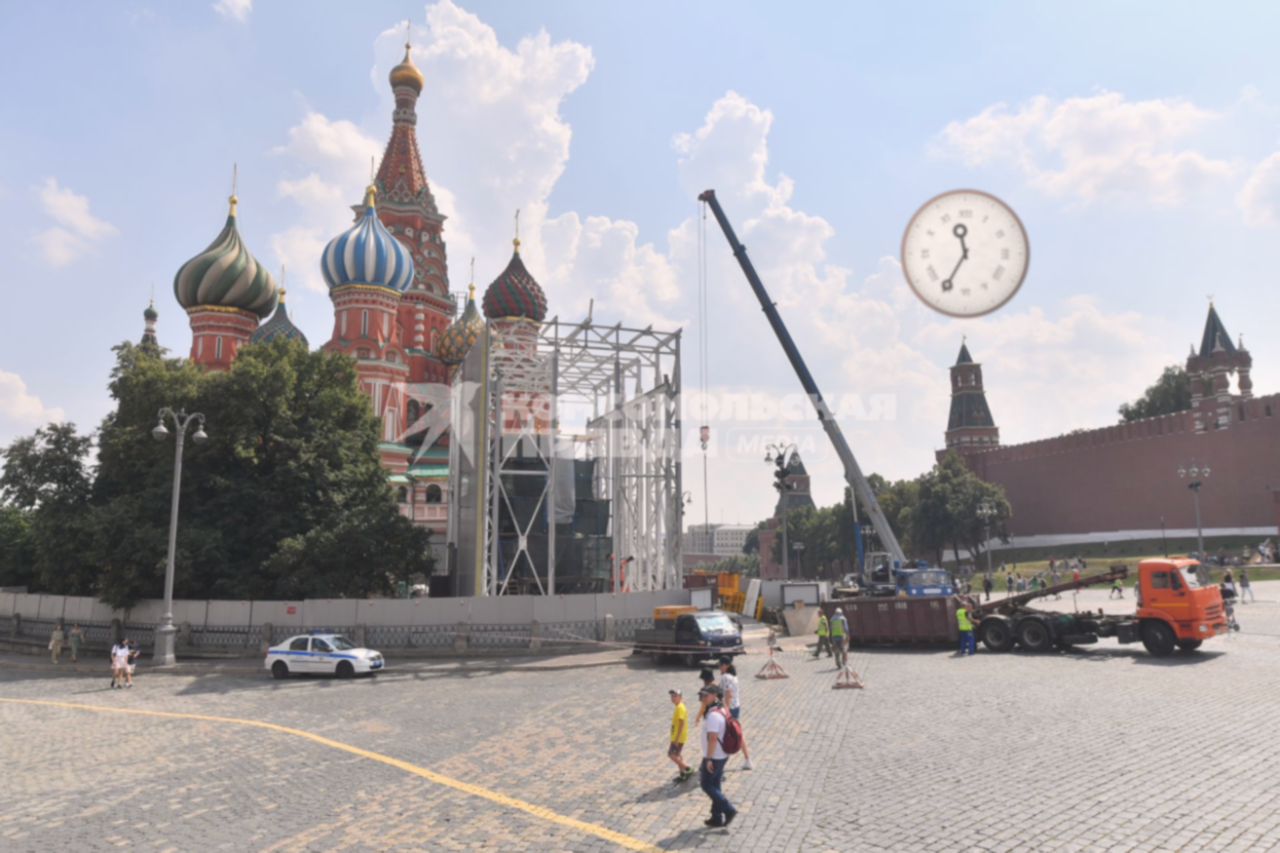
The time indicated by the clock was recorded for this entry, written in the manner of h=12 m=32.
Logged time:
h=11 m=35
